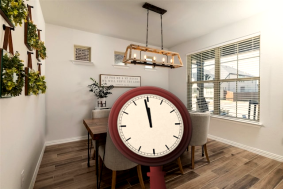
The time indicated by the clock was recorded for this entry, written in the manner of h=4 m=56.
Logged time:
h=11 m=59
